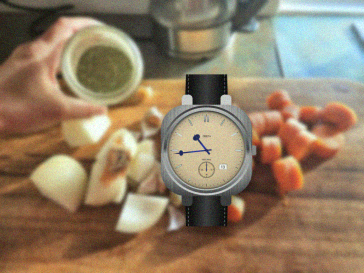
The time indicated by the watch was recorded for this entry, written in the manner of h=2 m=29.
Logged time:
h=10 m=44
